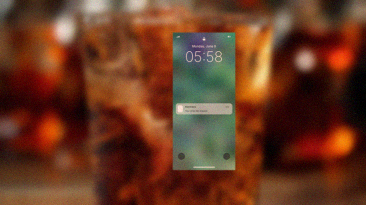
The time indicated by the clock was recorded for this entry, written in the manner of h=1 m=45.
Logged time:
h=5 m=58
